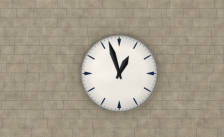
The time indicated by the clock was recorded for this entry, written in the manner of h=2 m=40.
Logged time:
h=12 m=57
